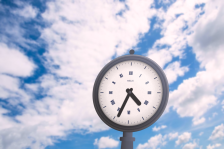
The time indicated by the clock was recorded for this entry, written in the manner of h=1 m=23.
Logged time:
h=4 m=34
